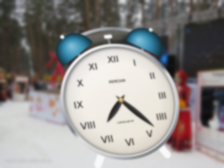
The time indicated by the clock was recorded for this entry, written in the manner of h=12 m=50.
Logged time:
h=7 m=23
